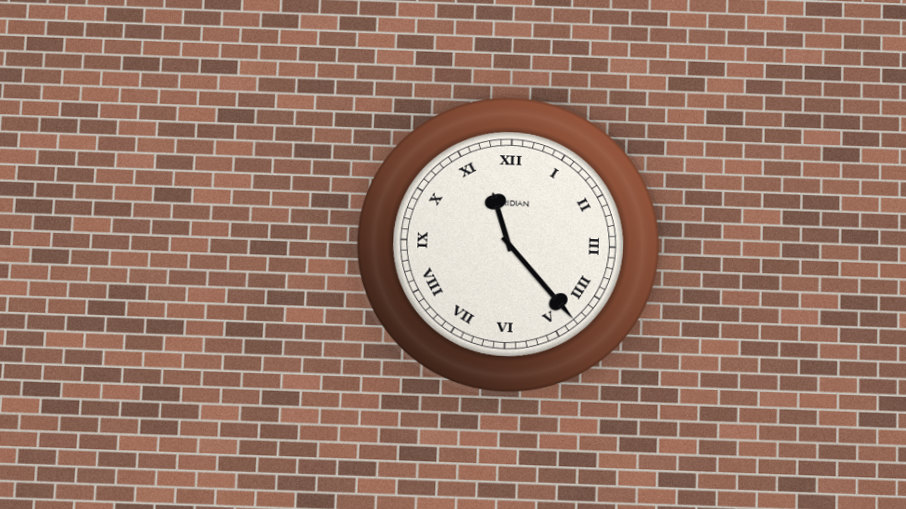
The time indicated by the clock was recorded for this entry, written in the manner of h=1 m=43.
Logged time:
h=11 m=23
